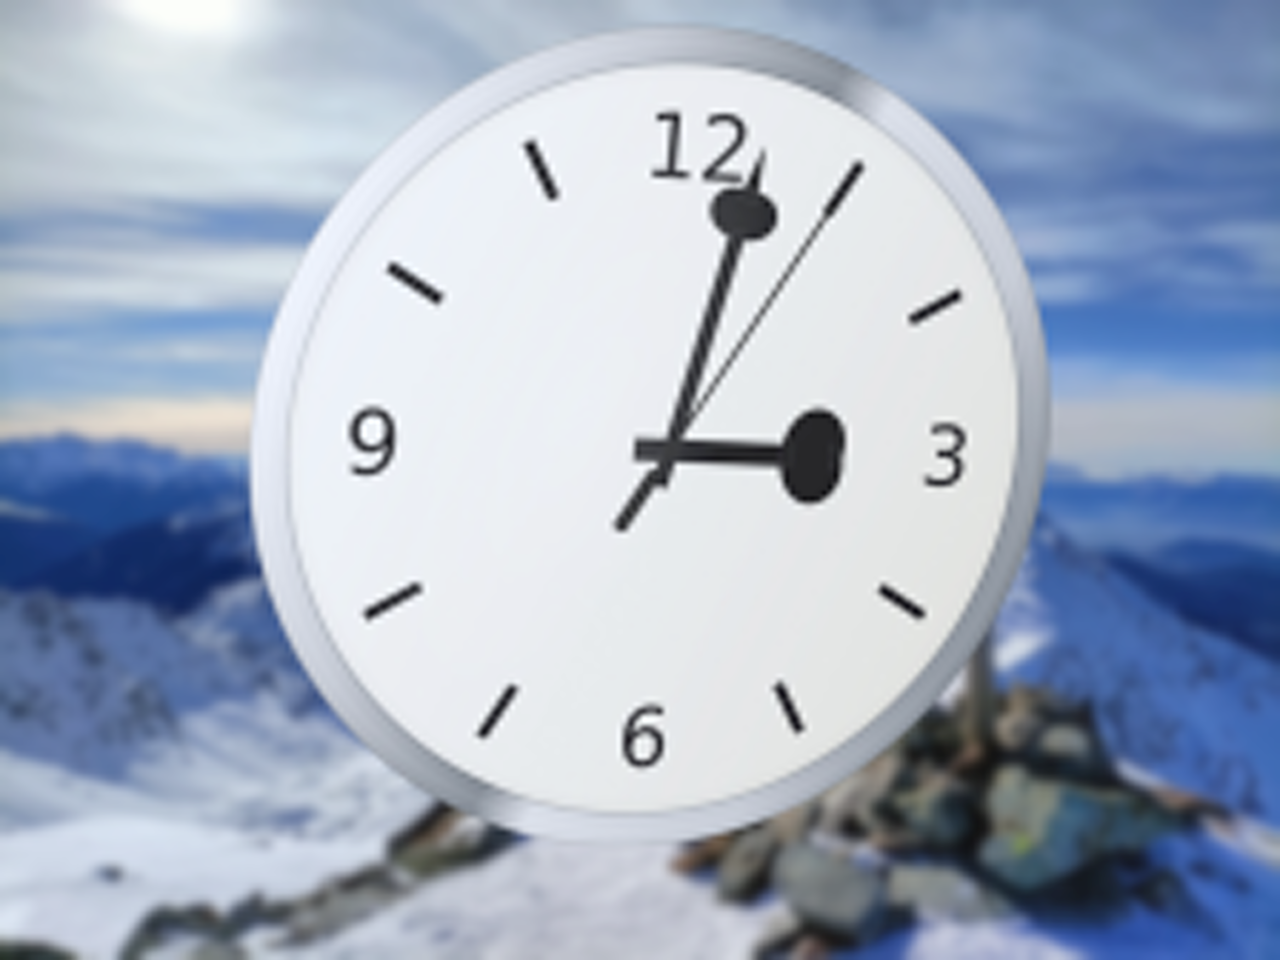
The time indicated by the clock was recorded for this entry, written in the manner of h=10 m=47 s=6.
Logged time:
h=3 m=2 s=5
